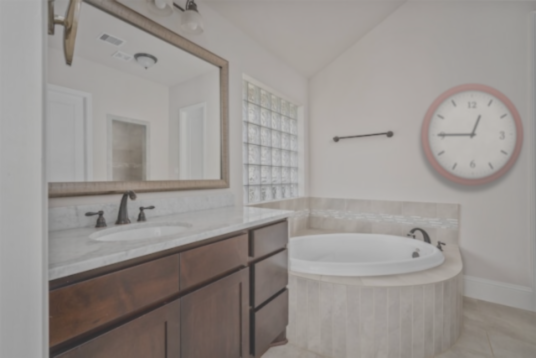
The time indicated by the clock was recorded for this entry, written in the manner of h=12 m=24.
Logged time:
h=12 m=45
